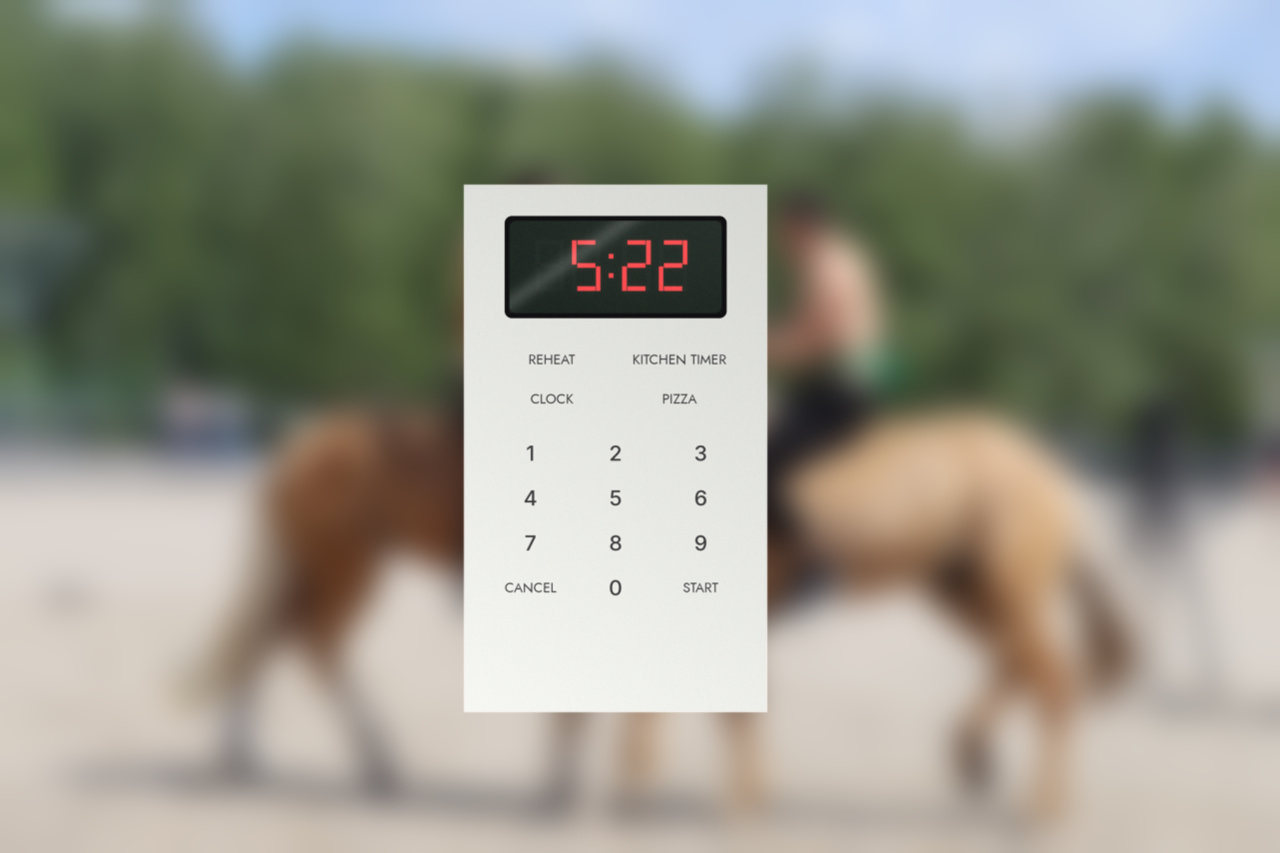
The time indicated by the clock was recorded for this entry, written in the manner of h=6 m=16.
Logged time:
h=5 m=22
